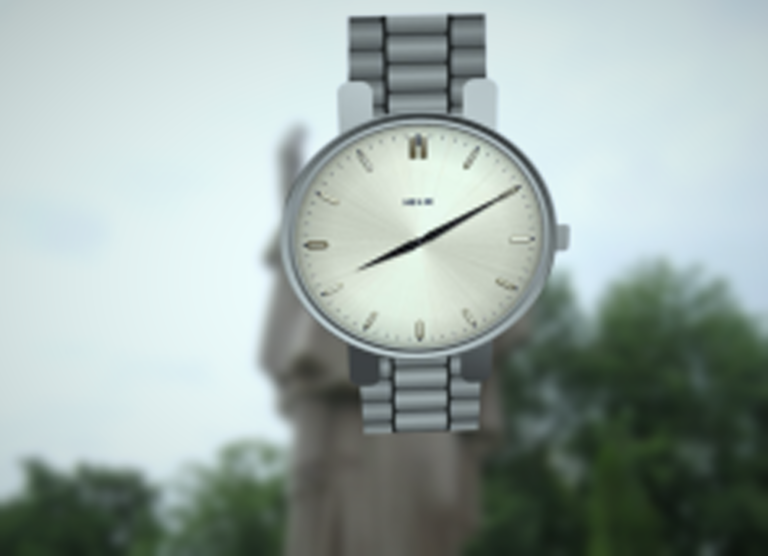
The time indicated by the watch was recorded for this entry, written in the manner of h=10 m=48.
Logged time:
h=8 m=10
